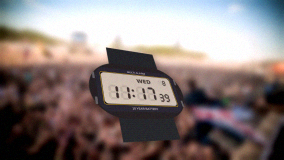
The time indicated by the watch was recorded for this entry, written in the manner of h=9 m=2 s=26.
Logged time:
h=11 m=17 s=39
